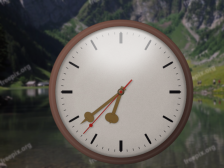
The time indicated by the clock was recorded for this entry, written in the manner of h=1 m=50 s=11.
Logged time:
h=6 m=38 s=37
